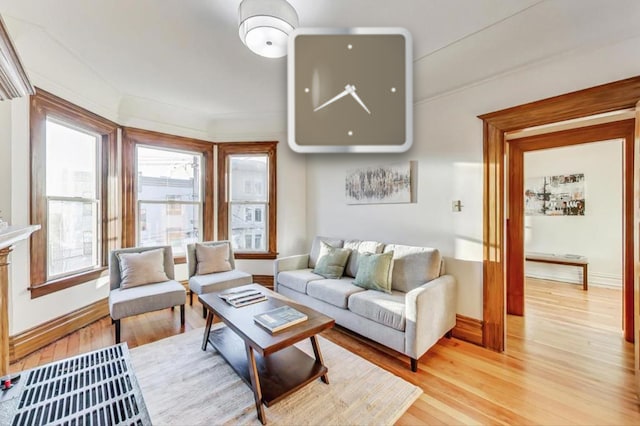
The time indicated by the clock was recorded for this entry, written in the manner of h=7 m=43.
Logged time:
h=4 m=40
